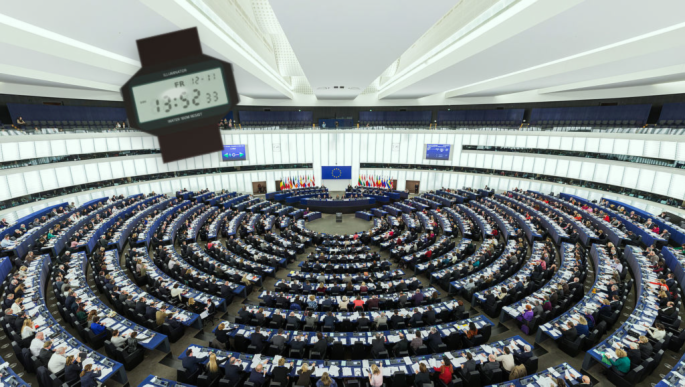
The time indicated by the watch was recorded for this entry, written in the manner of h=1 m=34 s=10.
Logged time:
h=13 m=52 s=33
